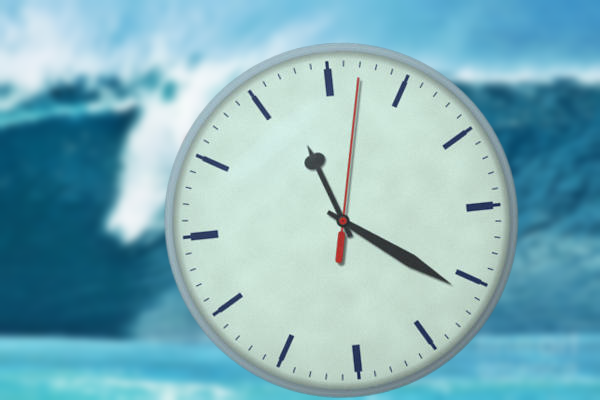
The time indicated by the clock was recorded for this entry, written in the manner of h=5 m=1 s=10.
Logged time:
h=11 m=21 s=2
